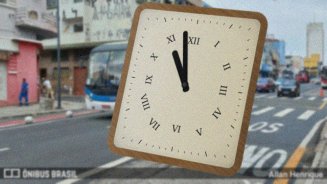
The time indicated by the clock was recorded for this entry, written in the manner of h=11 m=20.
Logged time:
h=10 m=58
